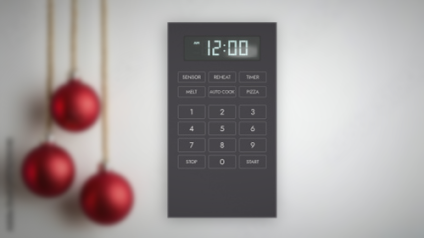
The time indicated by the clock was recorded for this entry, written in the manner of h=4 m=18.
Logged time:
h=12 m=0
